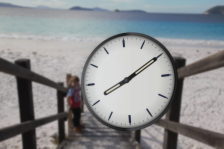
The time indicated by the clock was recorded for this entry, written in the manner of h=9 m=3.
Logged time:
h=8 m=10
